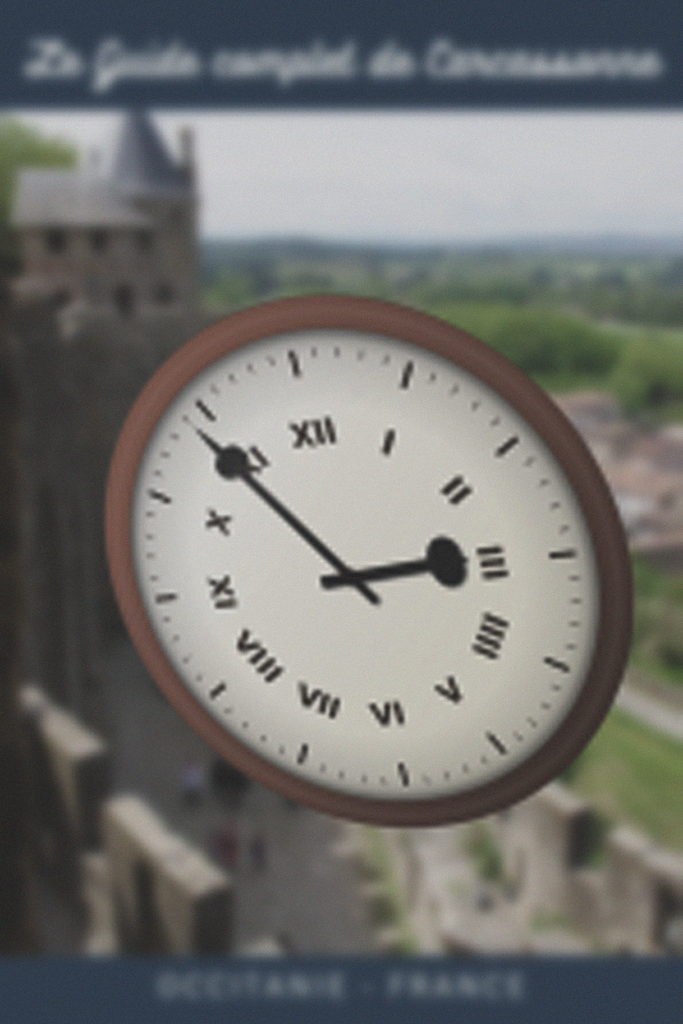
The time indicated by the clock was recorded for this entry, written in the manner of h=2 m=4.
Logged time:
h=2 m=54
